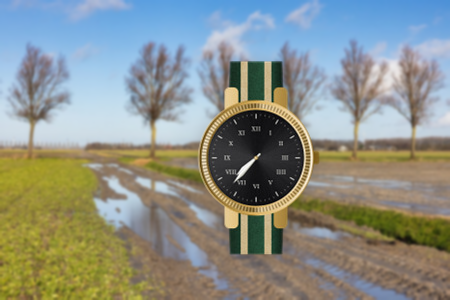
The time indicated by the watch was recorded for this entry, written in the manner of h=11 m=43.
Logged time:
h=7 m=37
